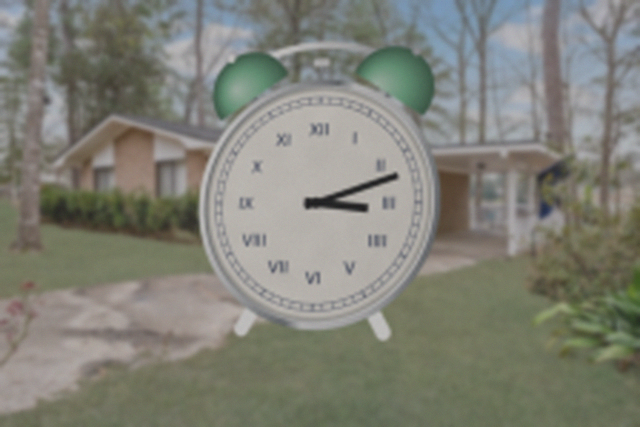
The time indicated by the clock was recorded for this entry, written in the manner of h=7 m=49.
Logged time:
h=3 m=12
